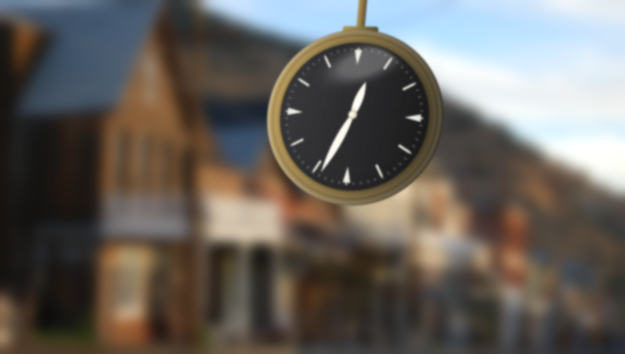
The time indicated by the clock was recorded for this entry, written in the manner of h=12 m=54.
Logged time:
h=12 m=34
